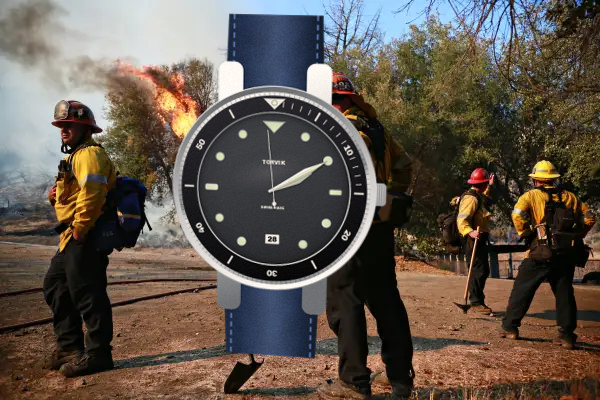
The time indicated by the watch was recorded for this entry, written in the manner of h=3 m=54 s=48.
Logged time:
h=2 m=9 s=59
